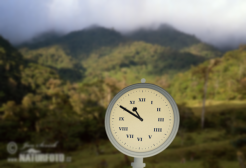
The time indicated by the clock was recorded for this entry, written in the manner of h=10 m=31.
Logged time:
h=10 m=50
